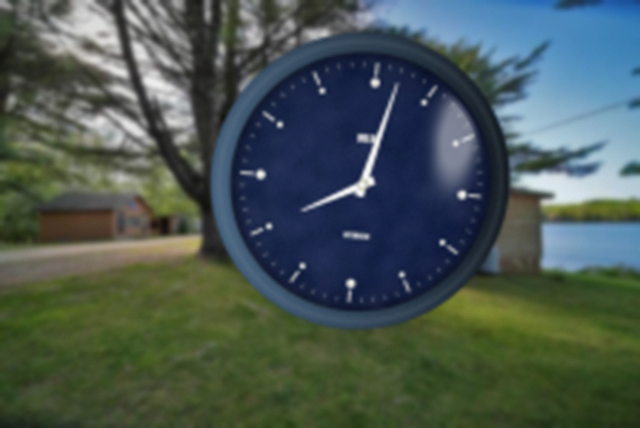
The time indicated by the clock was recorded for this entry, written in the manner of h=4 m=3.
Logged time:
h=8 m=2
